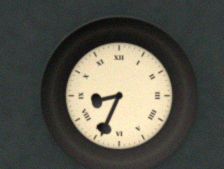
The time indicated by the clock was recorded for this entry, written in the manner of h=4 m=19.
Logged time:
h=8 m=34
